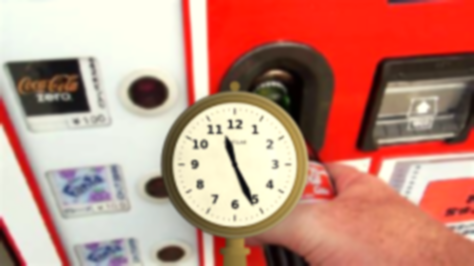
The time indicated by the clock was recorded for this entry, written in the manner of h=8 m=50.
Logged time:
h=11 m=26
